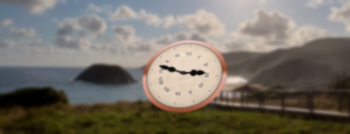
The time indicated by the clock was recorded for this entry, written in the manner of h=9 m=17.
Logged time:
h=2 m=47
